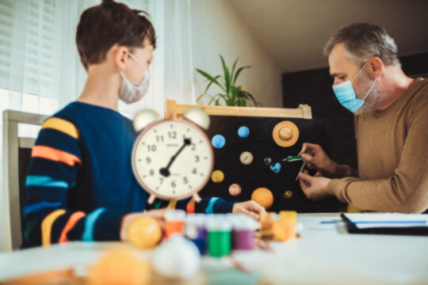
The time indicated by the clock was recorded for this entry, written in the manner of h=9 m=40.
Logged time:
h=7 m=7
